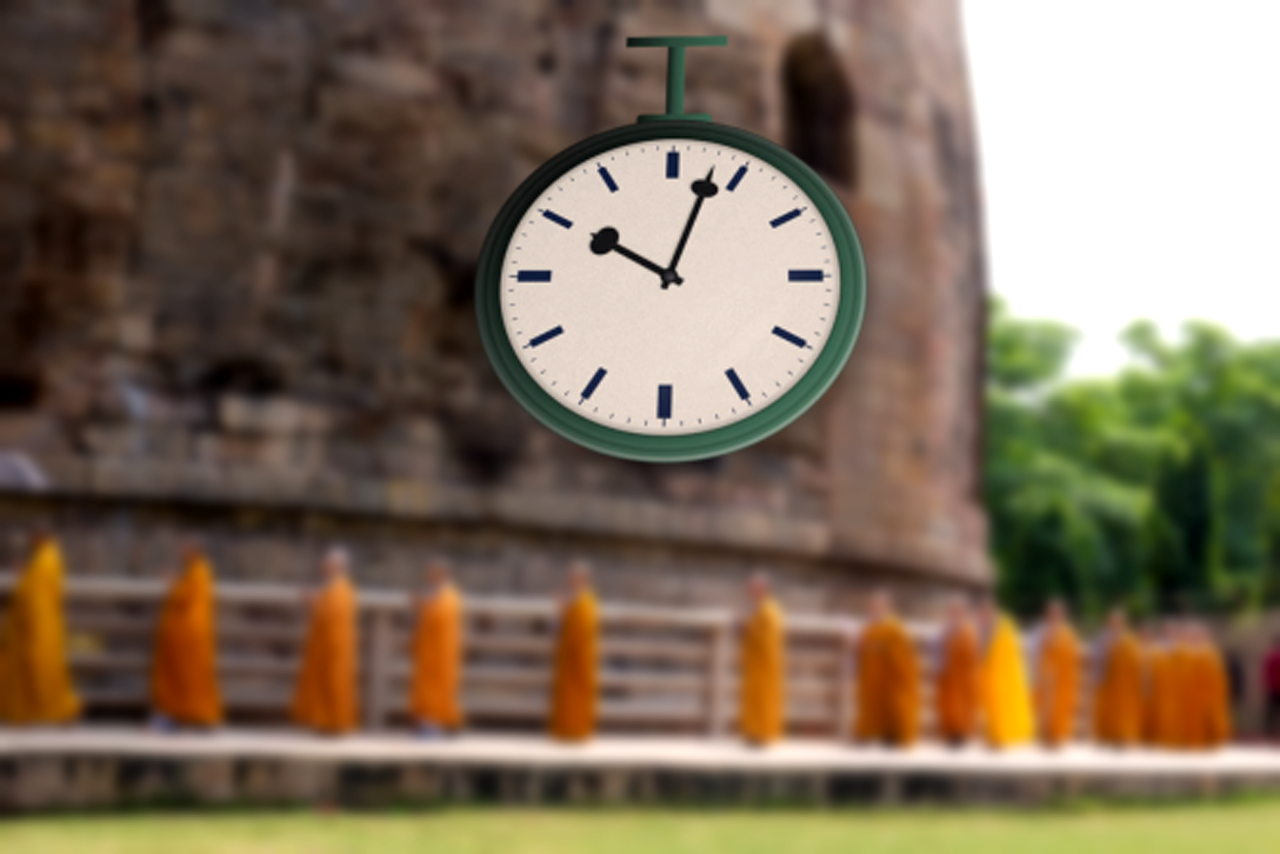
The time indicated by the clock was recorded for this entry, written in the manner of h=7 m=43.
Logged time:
h=10 m=3
